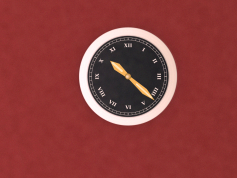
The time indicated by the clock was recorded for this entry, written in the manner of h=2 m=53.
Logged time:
h=10 m=22
